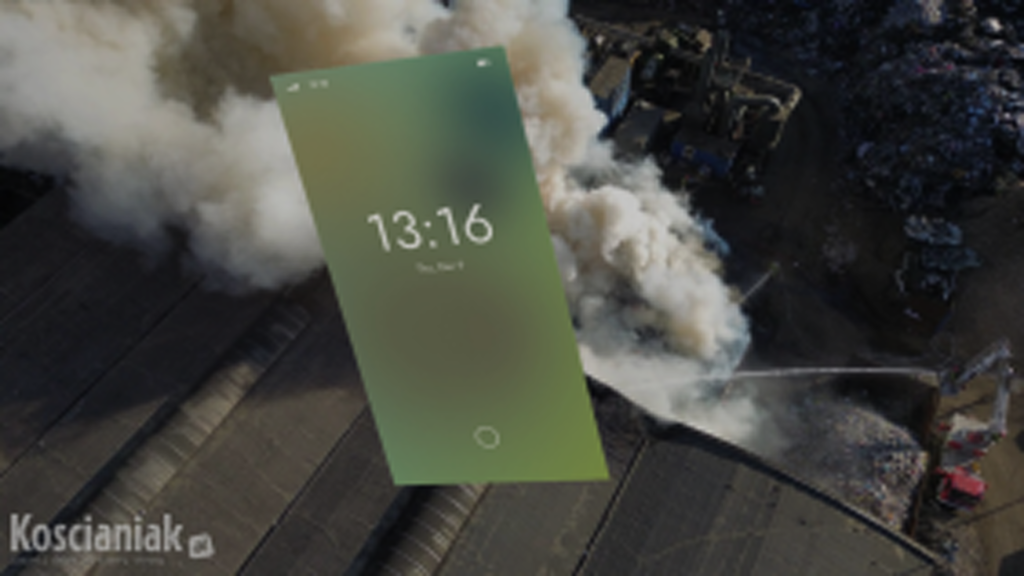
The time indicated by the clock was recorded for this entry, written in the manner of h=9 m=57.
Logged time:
h=13 m=16
